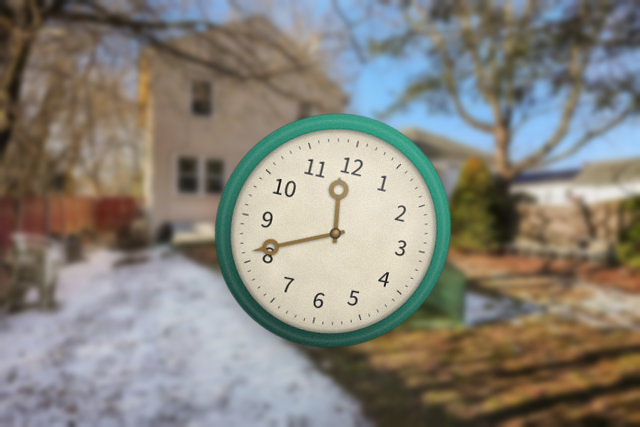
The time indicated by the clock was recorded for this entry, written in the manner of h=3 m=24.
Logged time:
h=11 m=41
